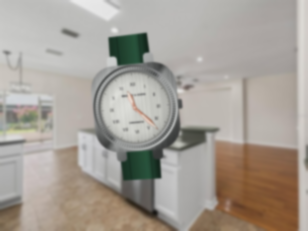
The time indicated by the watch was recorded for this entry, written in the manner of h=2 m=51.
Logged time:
h=11 m=23
